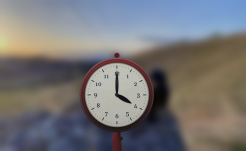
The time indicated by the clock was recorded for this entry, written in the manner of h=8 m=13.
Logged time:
h=4 m=0
